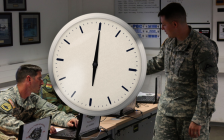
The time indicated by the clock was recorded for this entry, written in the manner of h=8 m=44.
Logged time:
h=6 m=0
